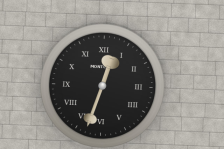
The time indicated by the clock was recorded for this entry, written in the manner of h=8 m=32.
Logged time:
h=12 m=33
